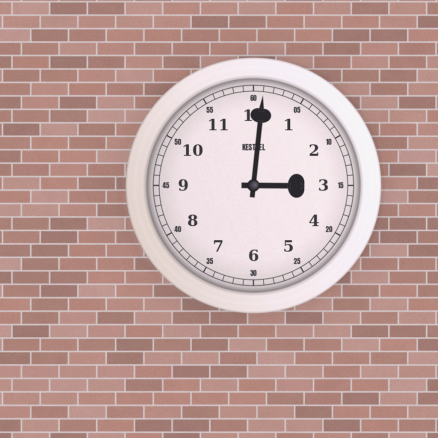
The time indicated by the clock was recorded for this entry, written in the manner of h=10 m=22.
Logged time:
h=3 m=1
